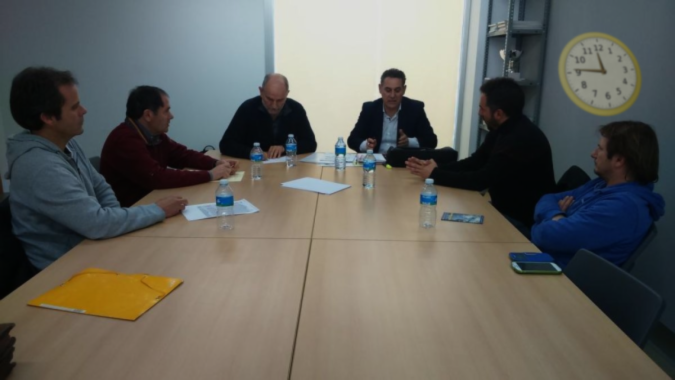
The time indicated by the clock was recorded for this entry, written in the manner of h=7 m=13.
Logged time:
h=11 m=46
